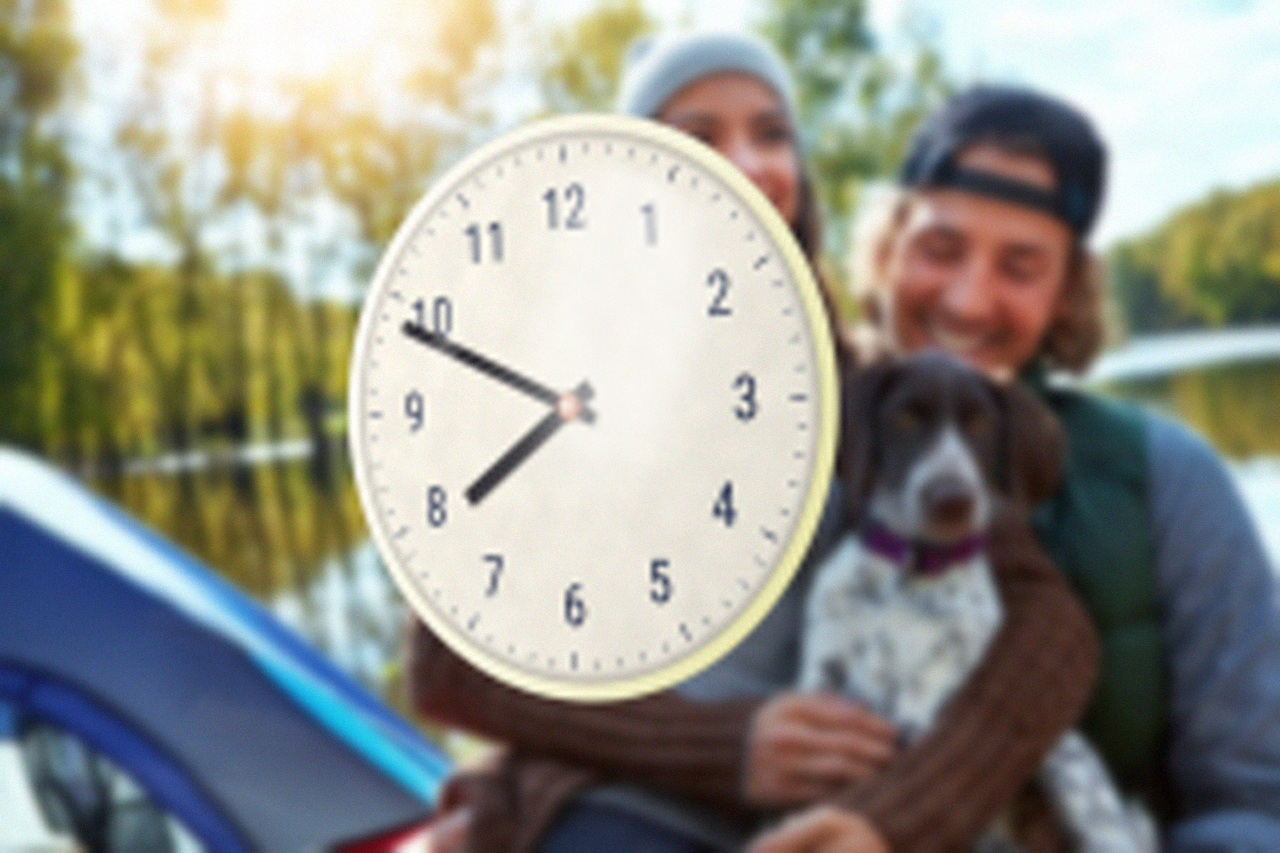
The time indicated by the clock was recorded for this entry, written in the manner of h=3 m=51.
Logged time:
h=7 m=49
